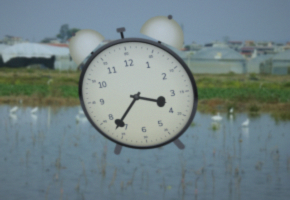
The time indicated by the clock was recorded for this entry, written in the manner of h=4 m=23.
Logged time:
h=3 m=37
